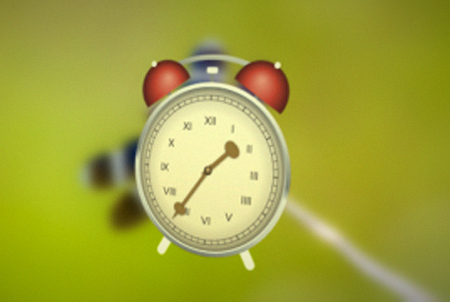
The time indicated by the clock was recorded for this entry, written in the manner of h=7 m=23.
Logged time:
h=1 m=36
